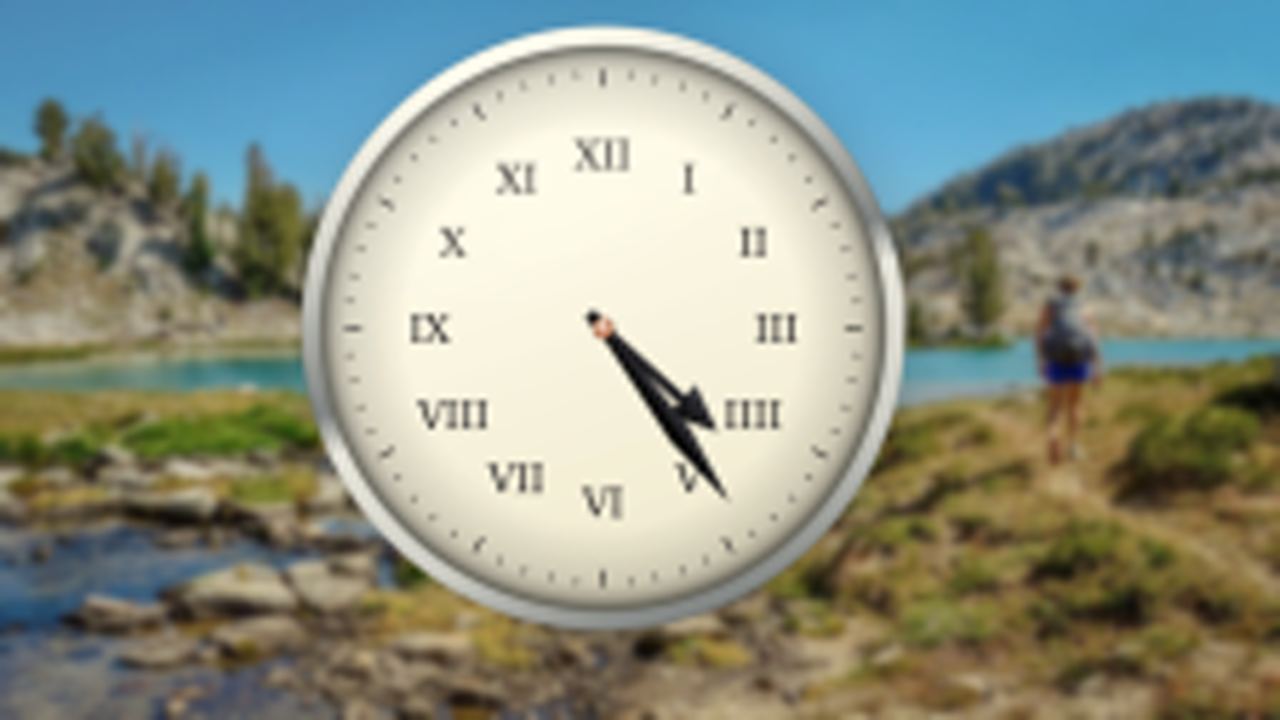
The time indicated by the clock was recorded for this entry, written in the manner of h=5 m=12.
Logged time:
h=4 m=24
